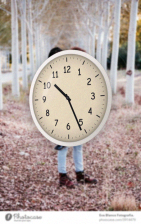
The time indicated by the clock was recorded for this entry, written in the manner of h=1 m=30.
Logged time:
h=10 m=26
